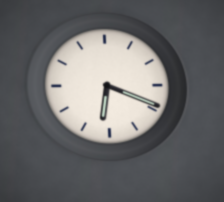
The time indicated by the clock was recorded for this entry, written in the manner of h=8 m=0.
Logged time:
h=6 m=19
